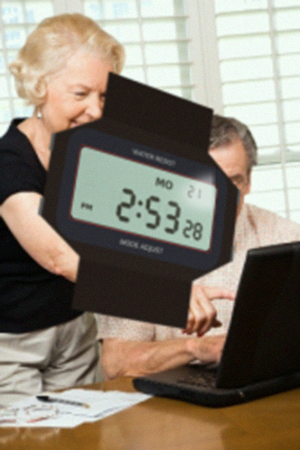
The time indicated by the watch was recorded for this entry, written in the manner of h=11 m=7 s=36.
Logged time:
h=2 m=53 s=28
